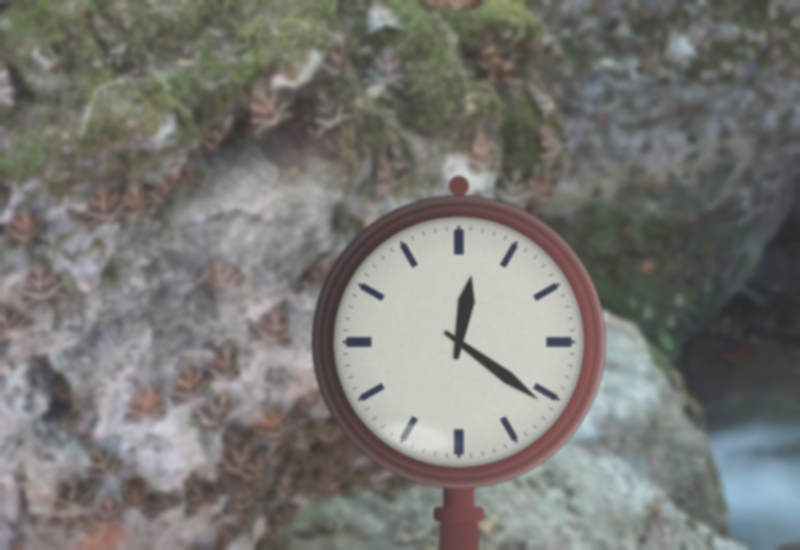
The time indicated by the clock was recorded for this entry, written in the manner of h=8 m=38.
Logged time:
h=12 m=21
